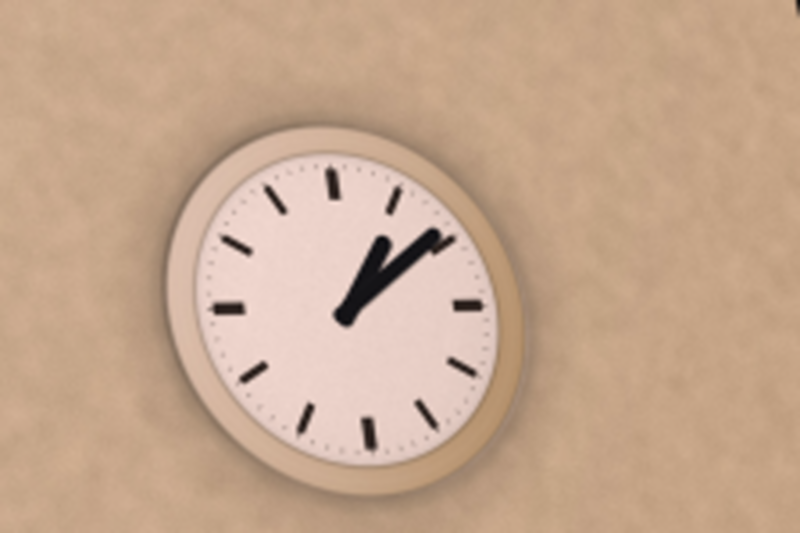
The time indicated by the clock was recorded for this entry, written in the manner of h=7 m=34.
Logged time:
h=1 m=9
